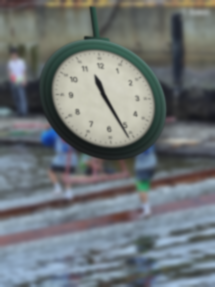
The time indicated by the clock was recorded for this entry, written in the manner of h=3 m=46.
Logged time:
h=11 m=26
